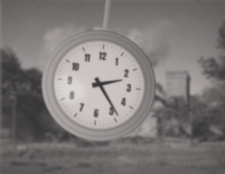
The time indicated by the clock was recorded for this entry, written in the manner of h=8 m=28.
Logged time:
h=2 m=24
